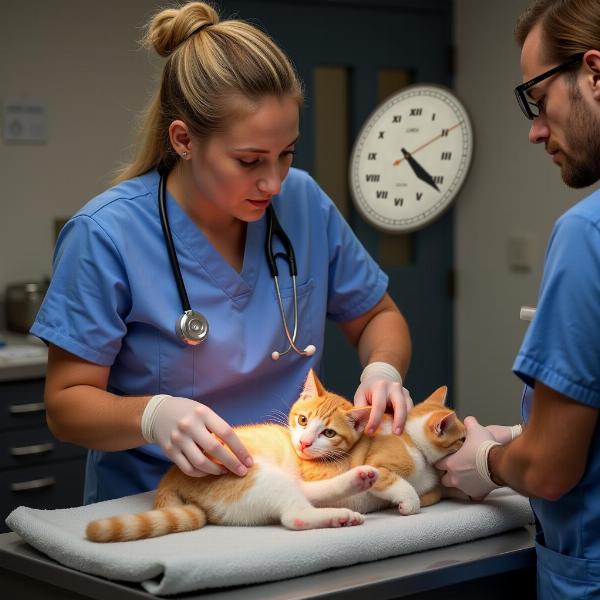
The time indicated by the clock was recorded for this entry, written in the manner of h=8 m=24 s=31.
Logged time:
h=4 m=21 s=10
